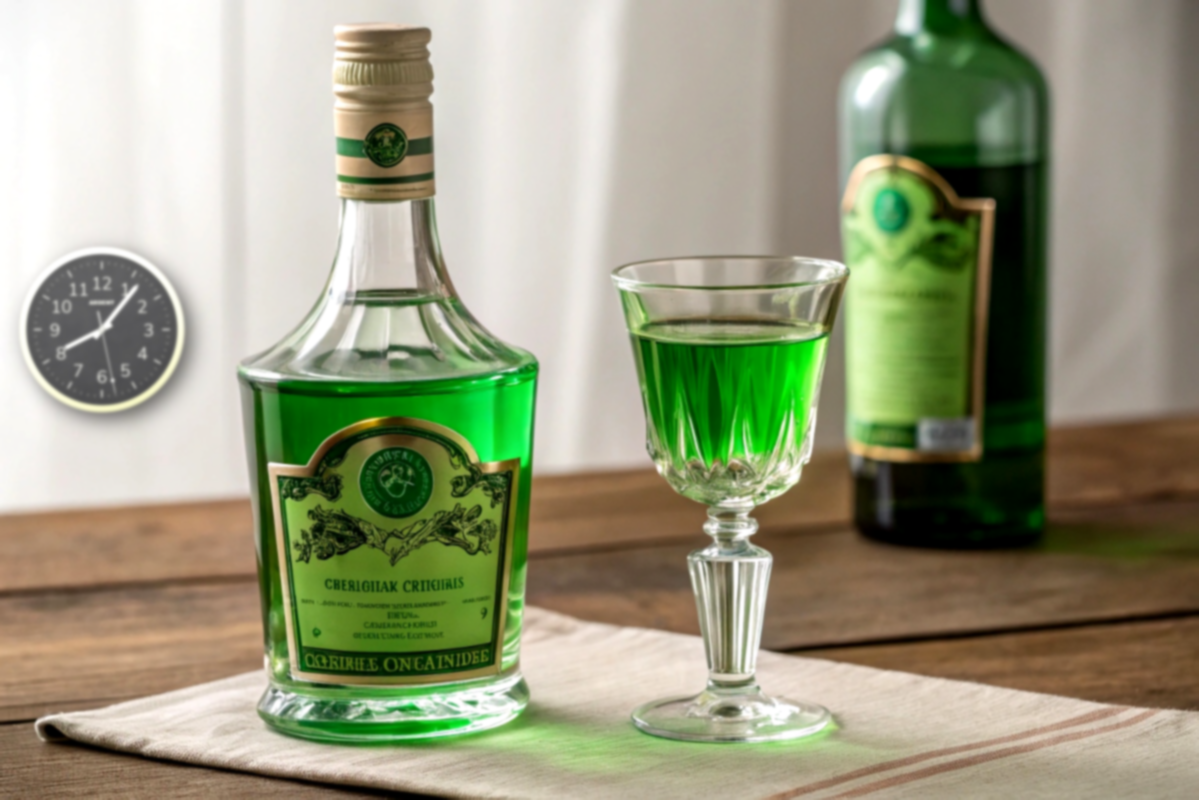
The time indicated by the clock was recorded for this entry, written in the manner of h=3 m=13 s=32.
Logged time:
h=8 m=6 s=28
